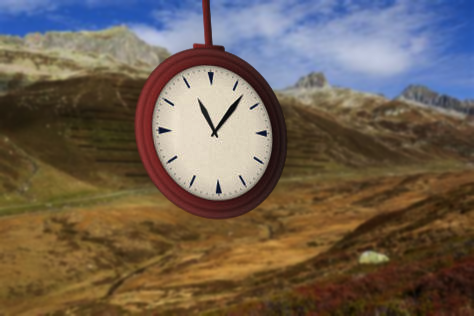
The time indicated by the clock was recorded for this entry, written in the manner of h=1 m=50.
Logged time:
h=11 m=7
